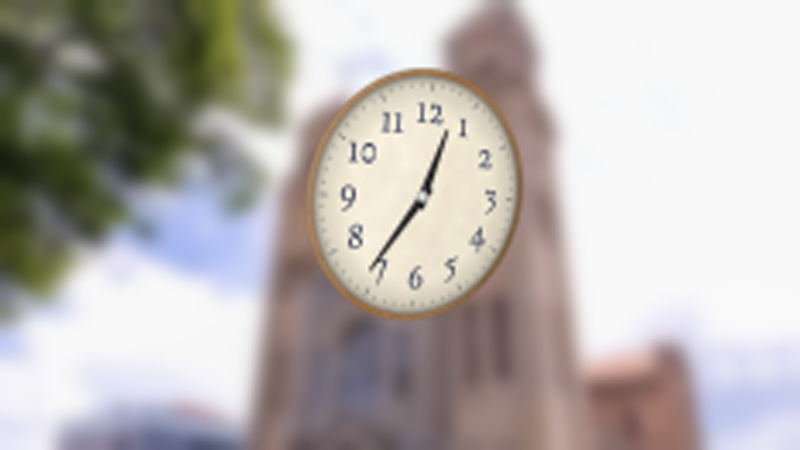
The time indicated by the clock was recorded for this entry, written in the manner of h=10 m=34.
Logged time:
h=12 m=36
